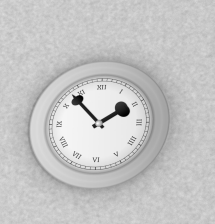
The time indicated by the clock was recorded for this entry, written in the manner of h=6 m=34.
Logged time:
h=1 m=53
